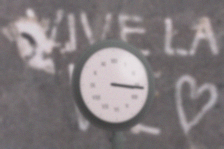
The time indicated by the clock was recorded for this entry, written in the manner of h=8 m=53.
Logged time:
h=3 m=16
